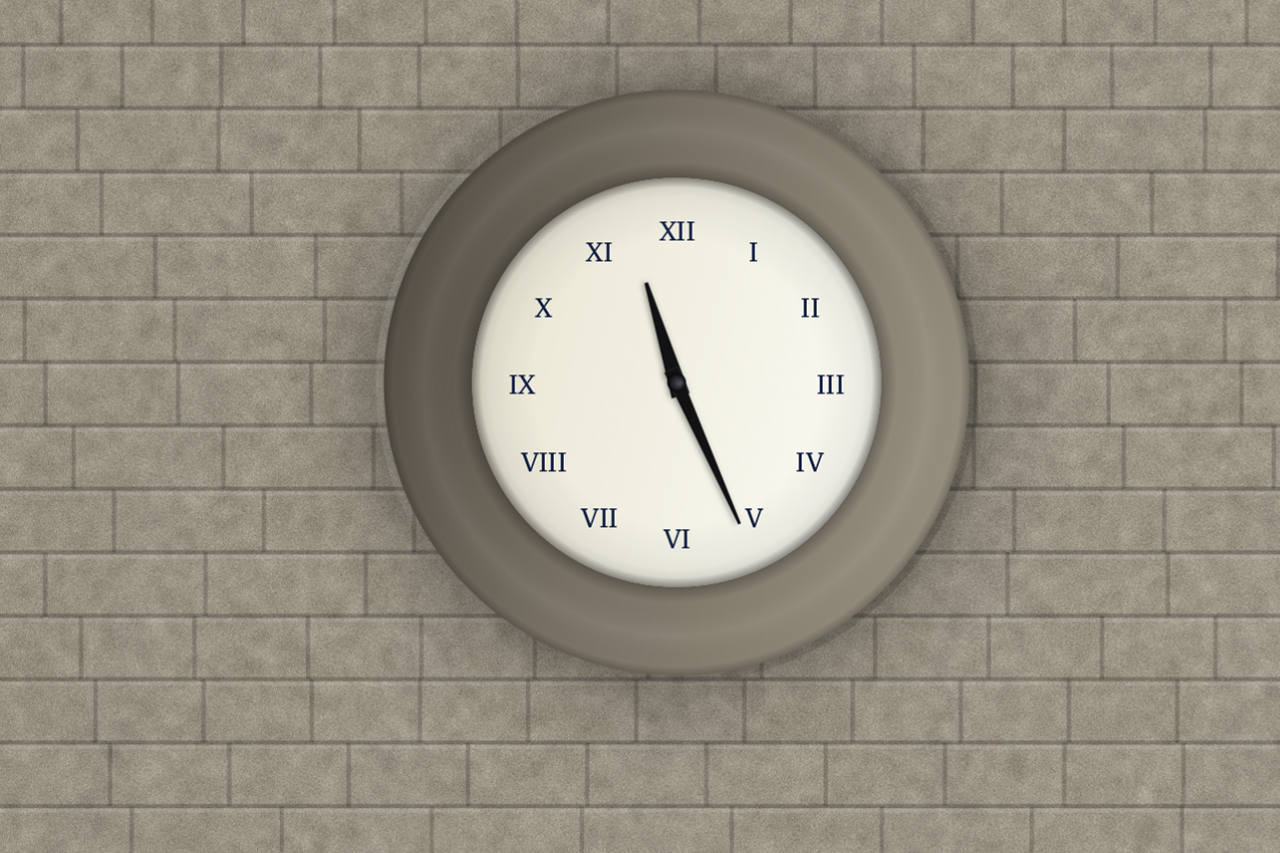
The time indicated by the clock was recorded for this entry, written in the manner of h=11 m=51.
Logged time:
h=11 m=26
